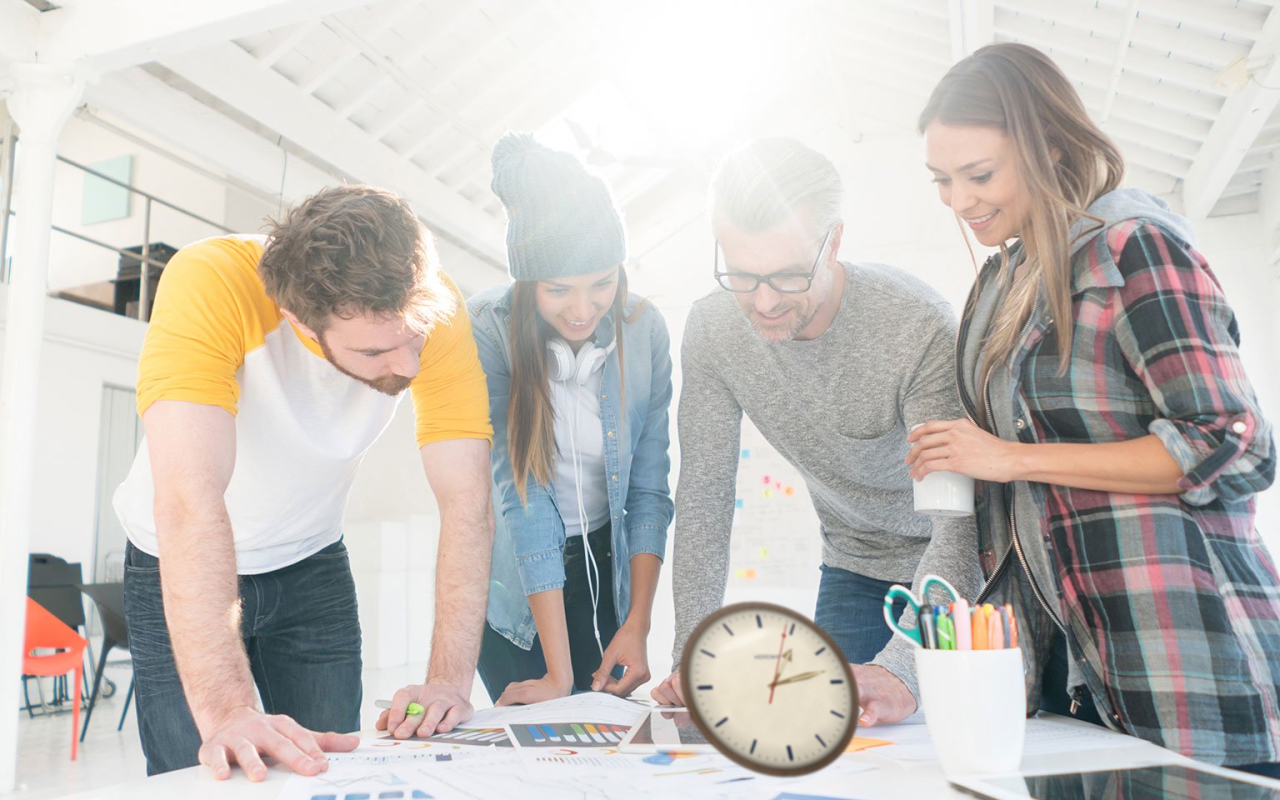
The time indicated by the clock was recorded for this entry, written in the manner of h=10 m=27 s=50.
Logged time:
h=1 m=13 s=4
